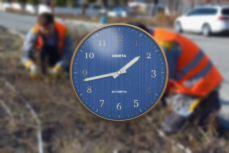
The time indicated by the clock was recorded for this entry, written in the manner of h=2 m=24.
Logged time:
h=1 m=43
